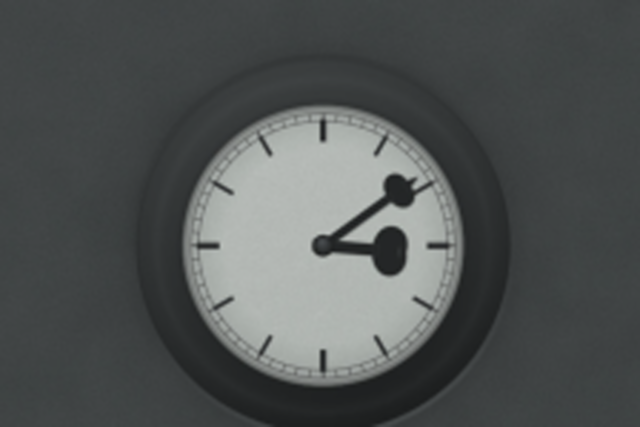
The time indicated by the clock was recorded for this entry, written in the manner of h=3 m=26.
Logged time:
h=3 m=9
